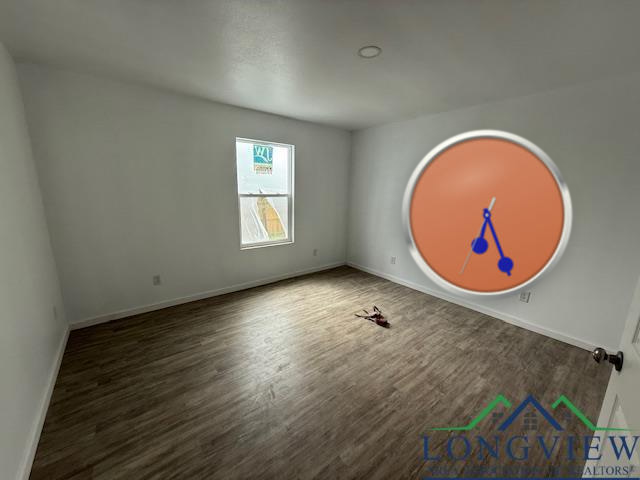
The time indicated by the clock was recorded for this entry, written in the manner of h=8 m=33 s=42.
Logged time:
h=6 m=26 s=34
